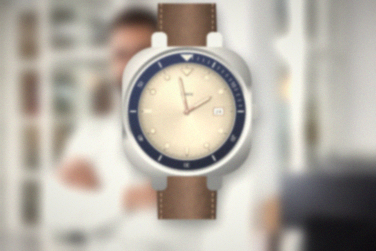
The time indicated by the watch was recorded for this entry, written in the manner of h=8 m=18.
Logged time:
h=1 m=58
